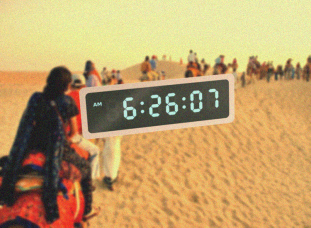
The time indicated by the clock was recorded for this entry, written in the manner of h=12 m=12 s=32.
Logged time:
h=6 m=26 s=7
